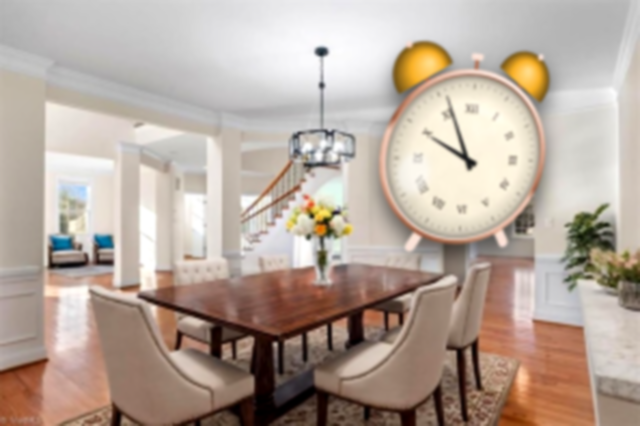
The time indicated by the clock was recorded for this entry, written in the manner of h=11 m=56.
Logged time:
h=9 m=56
